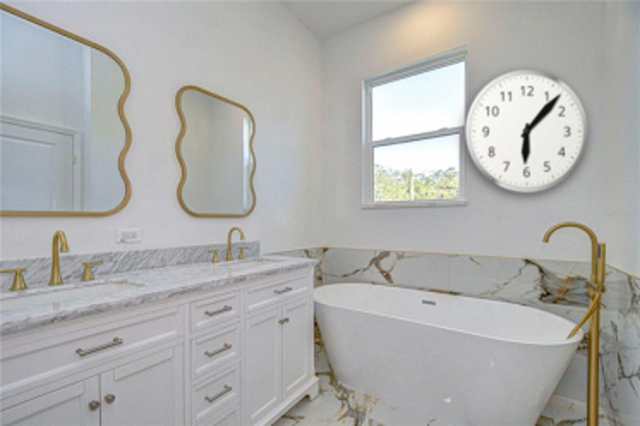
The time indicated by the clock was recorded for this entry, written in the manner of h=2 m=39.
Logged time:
h=6 m=7
